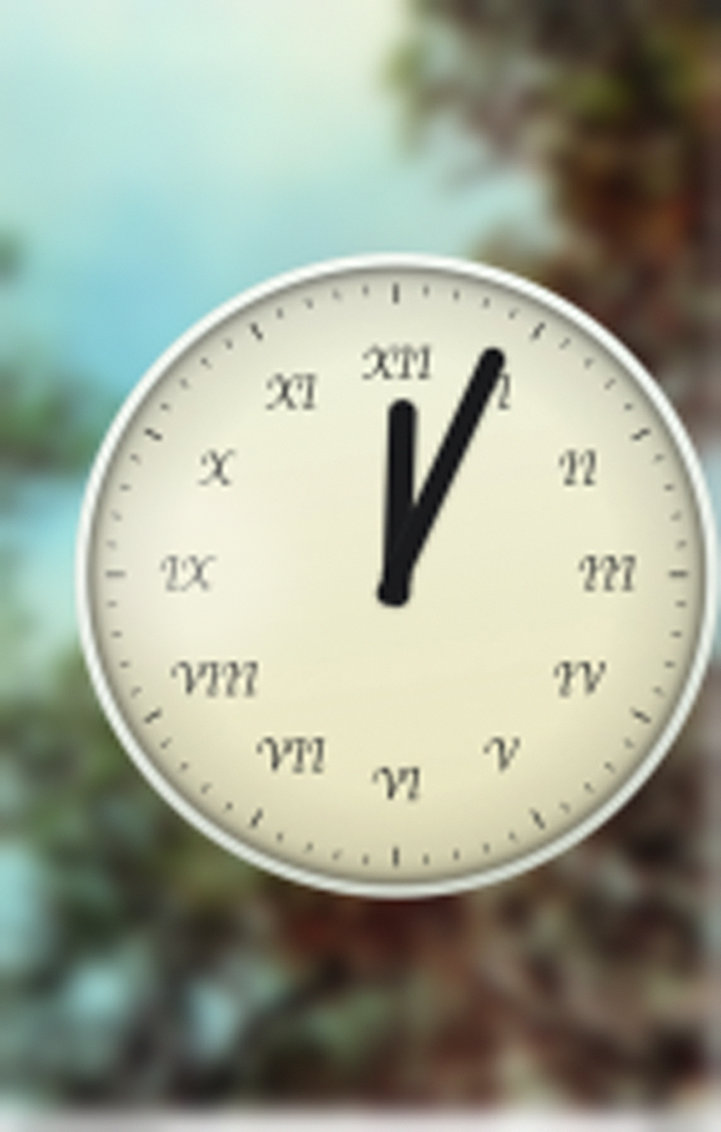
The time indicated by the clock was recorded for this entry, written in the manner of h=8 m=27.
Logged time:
h=12 m=4
